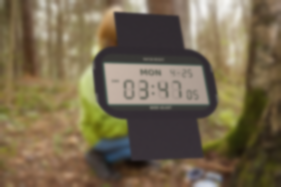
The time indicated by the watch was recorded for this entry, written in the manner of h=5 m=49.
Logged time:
h=3 m=47
